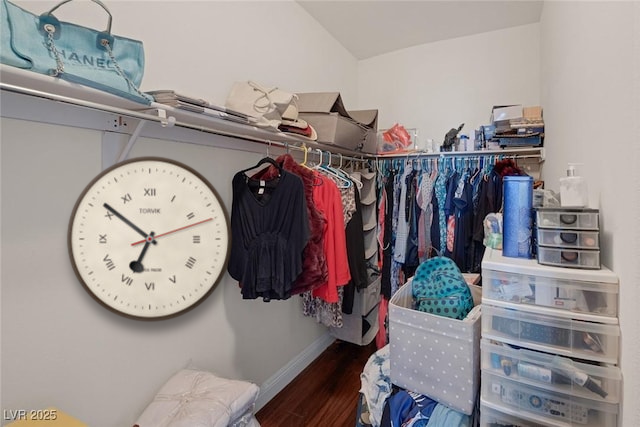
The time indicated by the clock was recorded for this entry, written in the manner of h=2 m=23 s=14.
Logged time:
h=6 m=51 s=12
